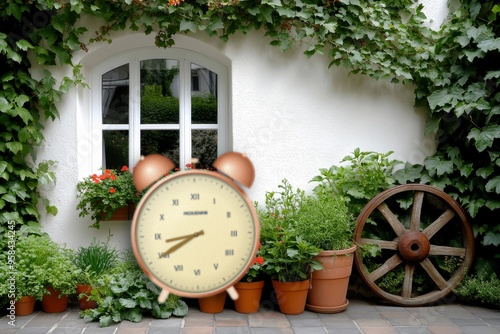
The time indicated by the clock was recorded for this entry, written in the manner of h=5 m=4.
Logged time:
h=8 m=40
